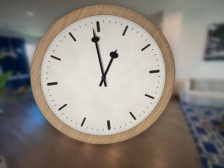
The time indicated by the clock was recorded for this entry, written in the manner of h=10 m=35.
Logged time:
h=12 m=59
